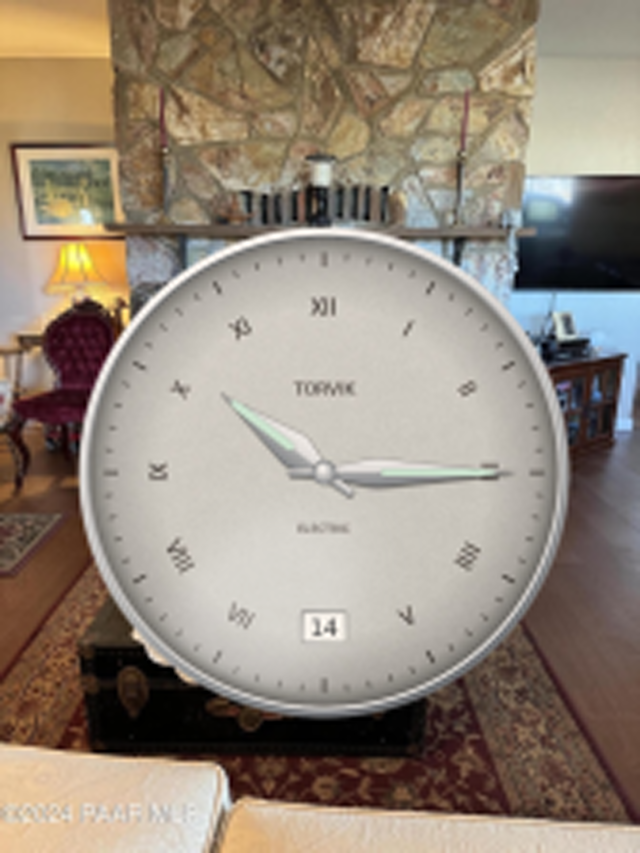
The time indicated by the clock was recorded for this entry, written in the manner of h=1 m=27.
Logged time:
h=10 m=15
